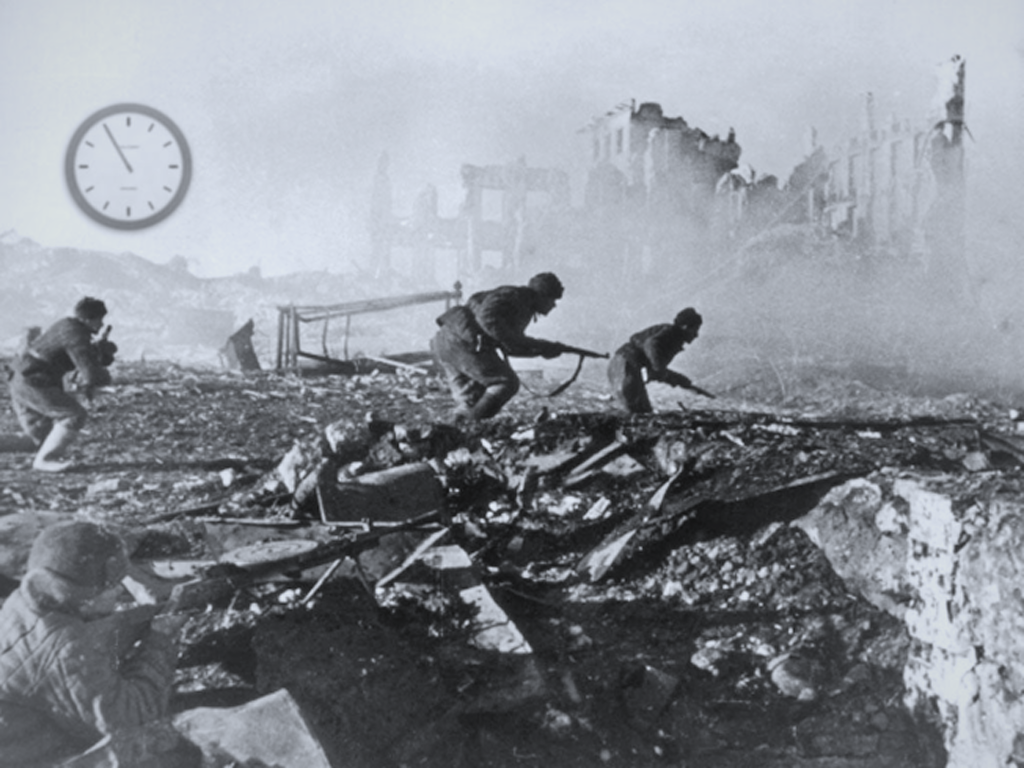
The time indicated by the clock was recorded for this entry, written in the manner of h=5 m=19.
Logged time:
h=10 m=55
